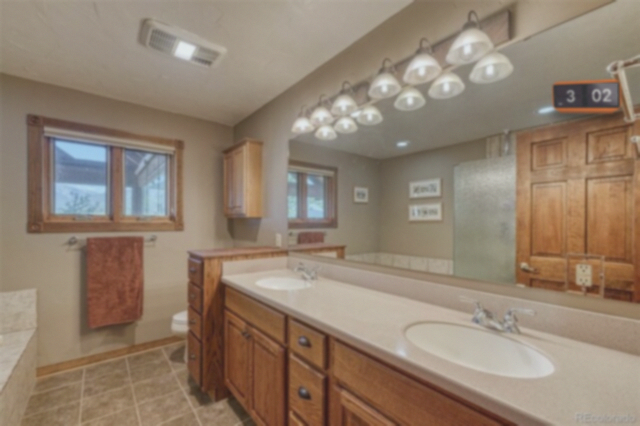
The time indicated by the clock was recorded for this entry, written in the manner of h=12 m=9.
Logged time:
h=3 m=2
